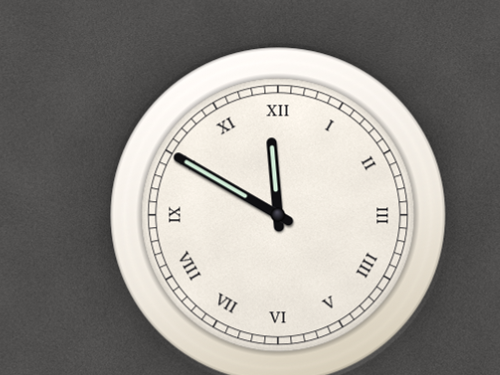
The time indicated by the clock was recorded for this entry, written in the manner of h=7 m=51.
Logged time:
h=11 m=50
